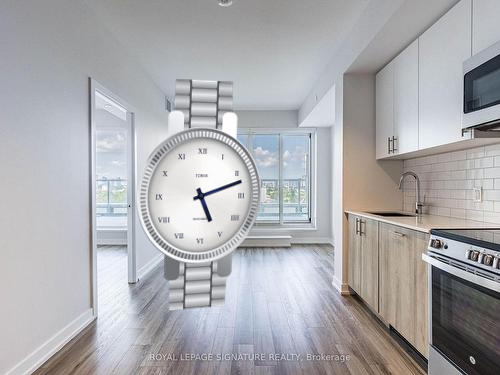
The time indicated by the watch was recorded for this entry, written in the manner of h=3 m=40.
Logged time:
h=5 m=12
